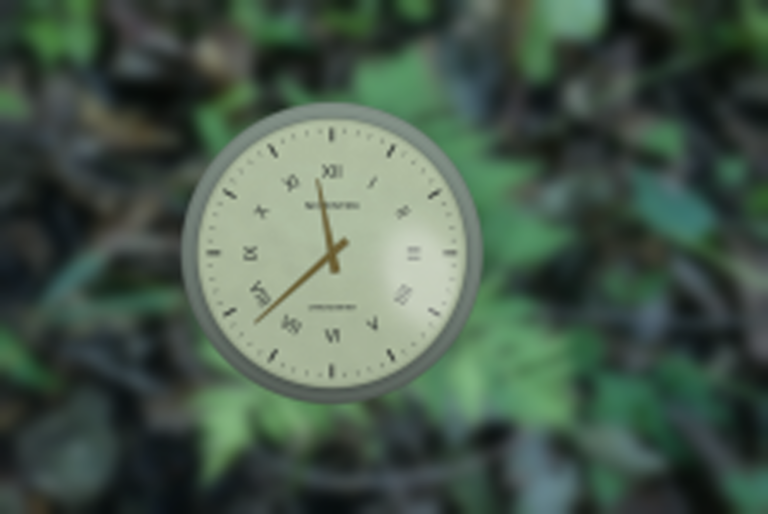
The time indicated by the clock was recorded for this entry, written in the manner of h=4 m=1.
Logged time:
h=11 m=38
